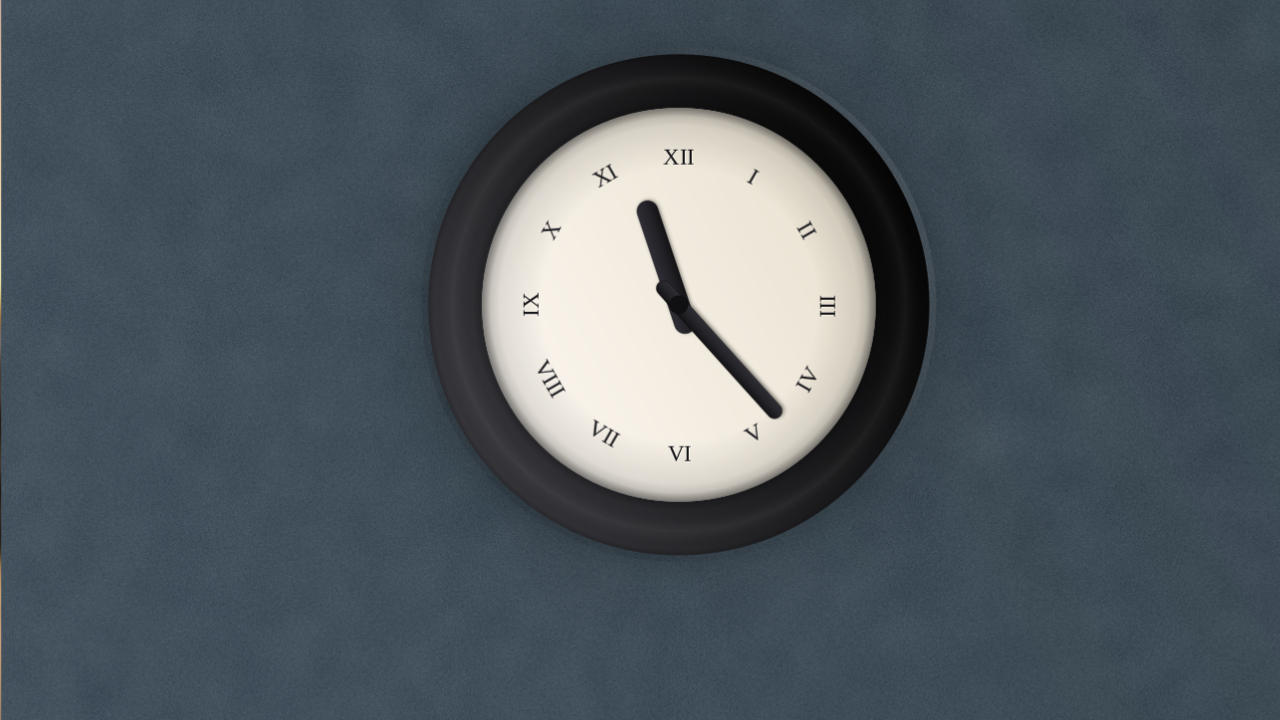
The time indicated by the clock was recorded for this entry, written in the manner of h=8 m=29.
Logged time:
h=11 m=23
